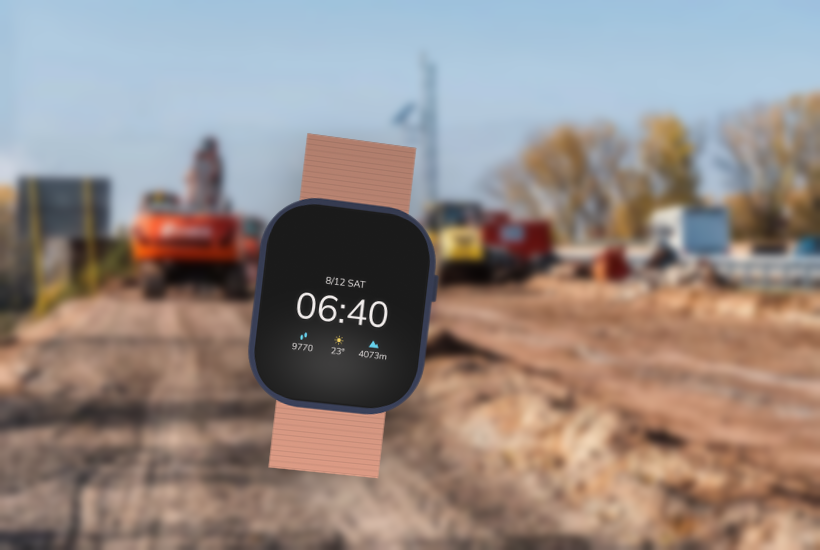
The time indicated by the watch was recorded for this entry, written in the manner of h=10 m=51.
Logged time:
h=6 m=40
